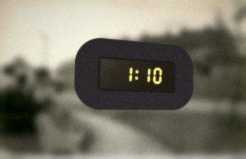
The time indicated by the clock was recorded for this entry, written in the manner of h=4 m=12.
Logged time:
h=1 m=10
